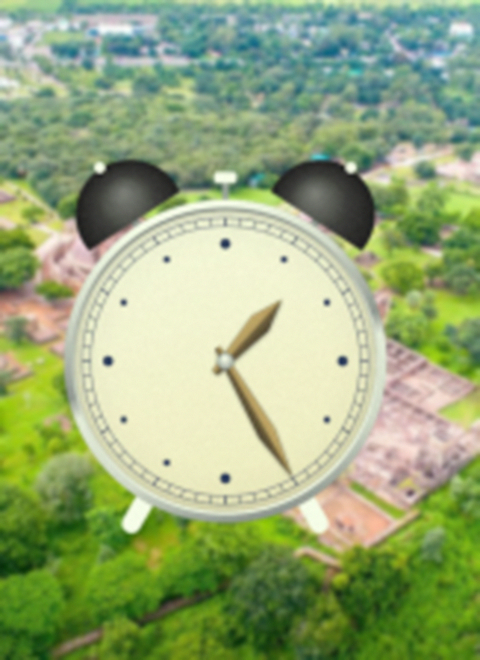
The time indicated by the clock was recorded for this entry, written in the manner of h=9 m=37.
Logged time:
h=1 m=25
